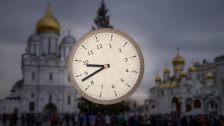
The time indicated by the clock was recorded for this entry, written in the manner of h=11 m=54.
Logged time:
h=9 m=43
